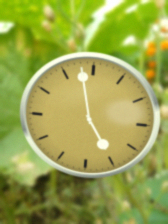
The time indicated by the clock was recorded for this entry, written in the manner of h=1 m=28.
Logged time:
h=4 m=58
